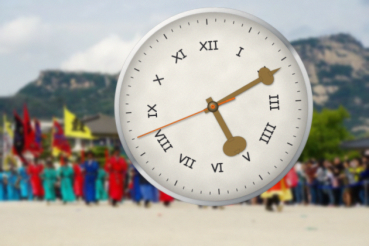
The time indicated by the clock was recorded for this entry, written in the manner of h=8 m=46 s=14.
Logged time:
h=5 m=10 s=42
